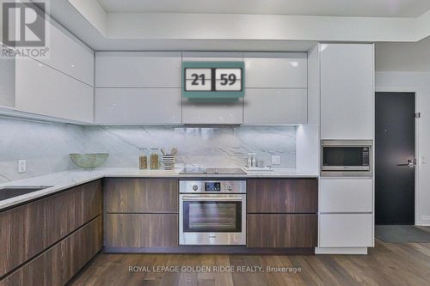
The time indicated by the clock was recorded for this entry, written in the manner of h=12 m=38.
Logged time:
h=21 m=59
